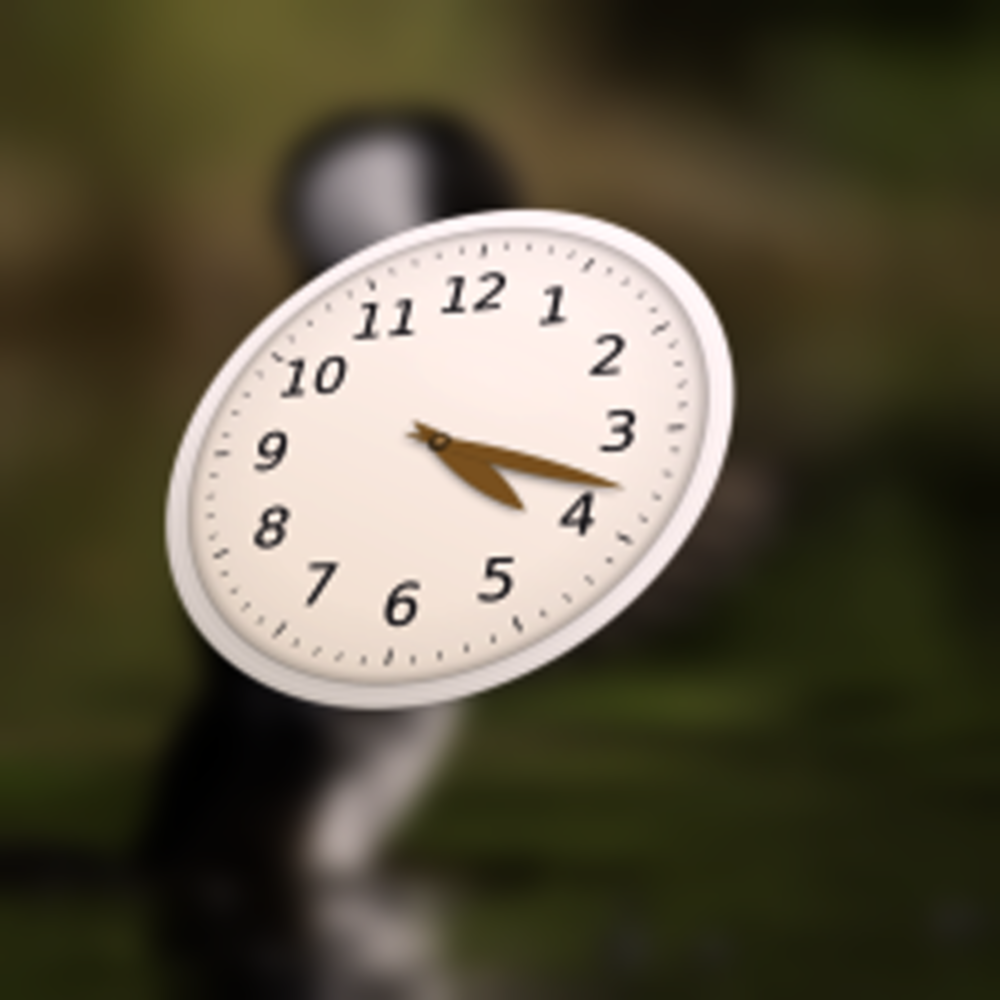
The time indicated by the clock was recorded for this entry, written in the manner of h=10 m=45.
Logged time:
h=4 m=18
